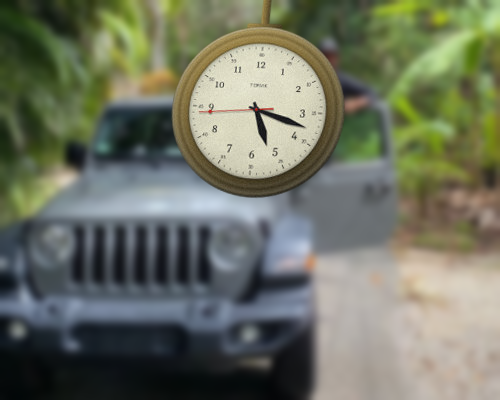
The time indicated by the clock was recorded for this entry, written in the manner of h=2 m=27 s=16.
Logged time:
h=5 m=17 s=44
